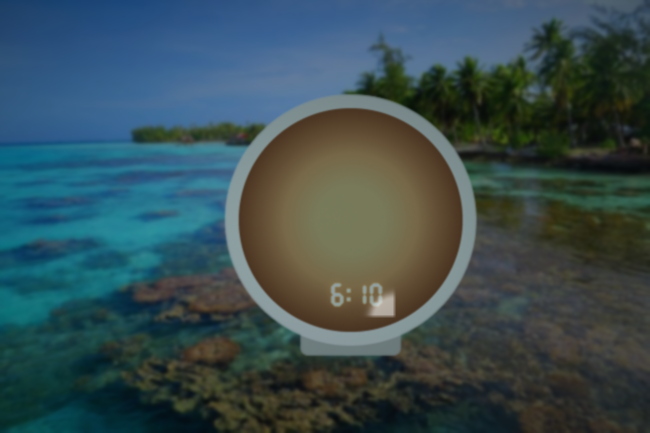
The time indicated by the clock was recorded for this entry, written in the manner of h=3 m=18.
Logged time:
h=6 m=10
